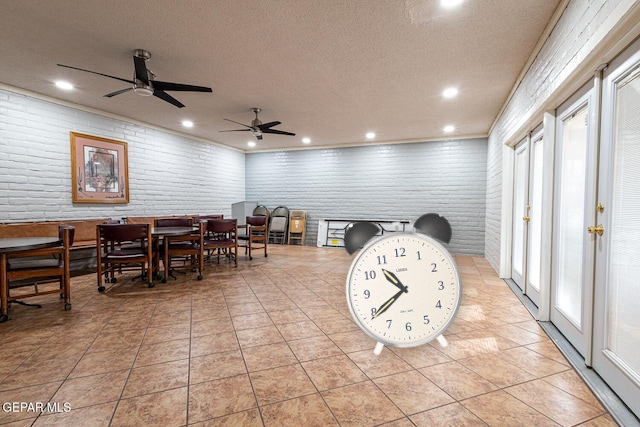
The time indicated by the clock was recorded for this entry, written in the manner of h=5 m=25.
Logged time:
h=10 m=39
